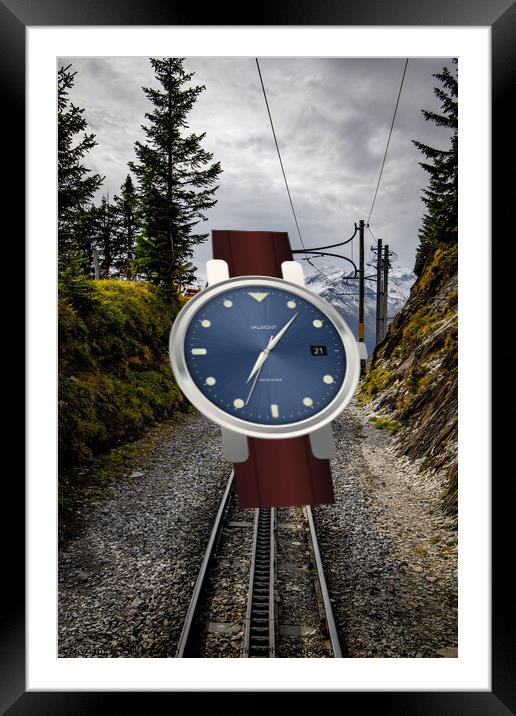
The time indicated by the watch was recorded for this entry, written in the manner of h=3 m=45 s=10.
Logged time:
h=7 m=6 s=34
